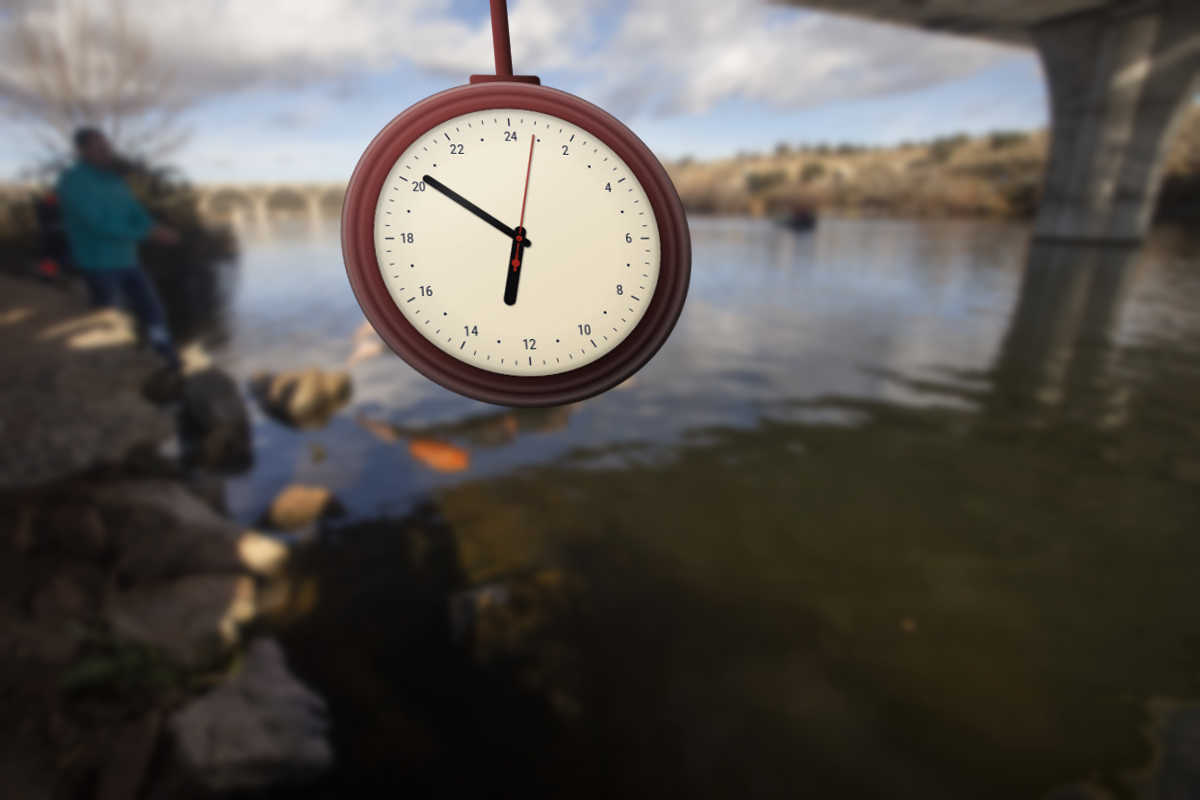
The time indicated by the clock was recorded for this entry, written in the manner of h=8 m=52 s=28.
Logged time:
h=12 m=51 s=2
